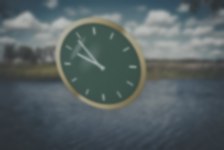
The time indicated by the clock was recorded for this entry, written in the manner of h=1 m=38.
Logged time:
h=9 m=54
